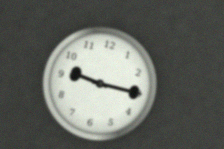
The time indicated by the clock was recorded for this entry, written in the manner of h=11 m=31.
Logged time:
h=9 m=15
